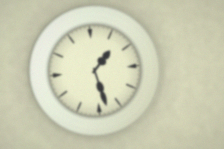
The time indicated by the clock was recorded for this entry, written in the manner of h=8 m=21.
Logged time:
h=1 m=28
